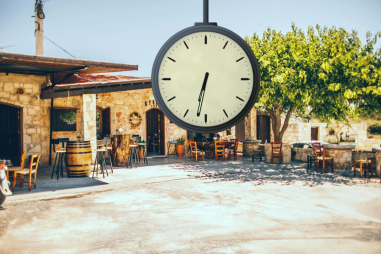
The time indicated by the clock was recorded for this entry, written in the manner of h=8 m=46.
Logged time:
h=6 m=32
